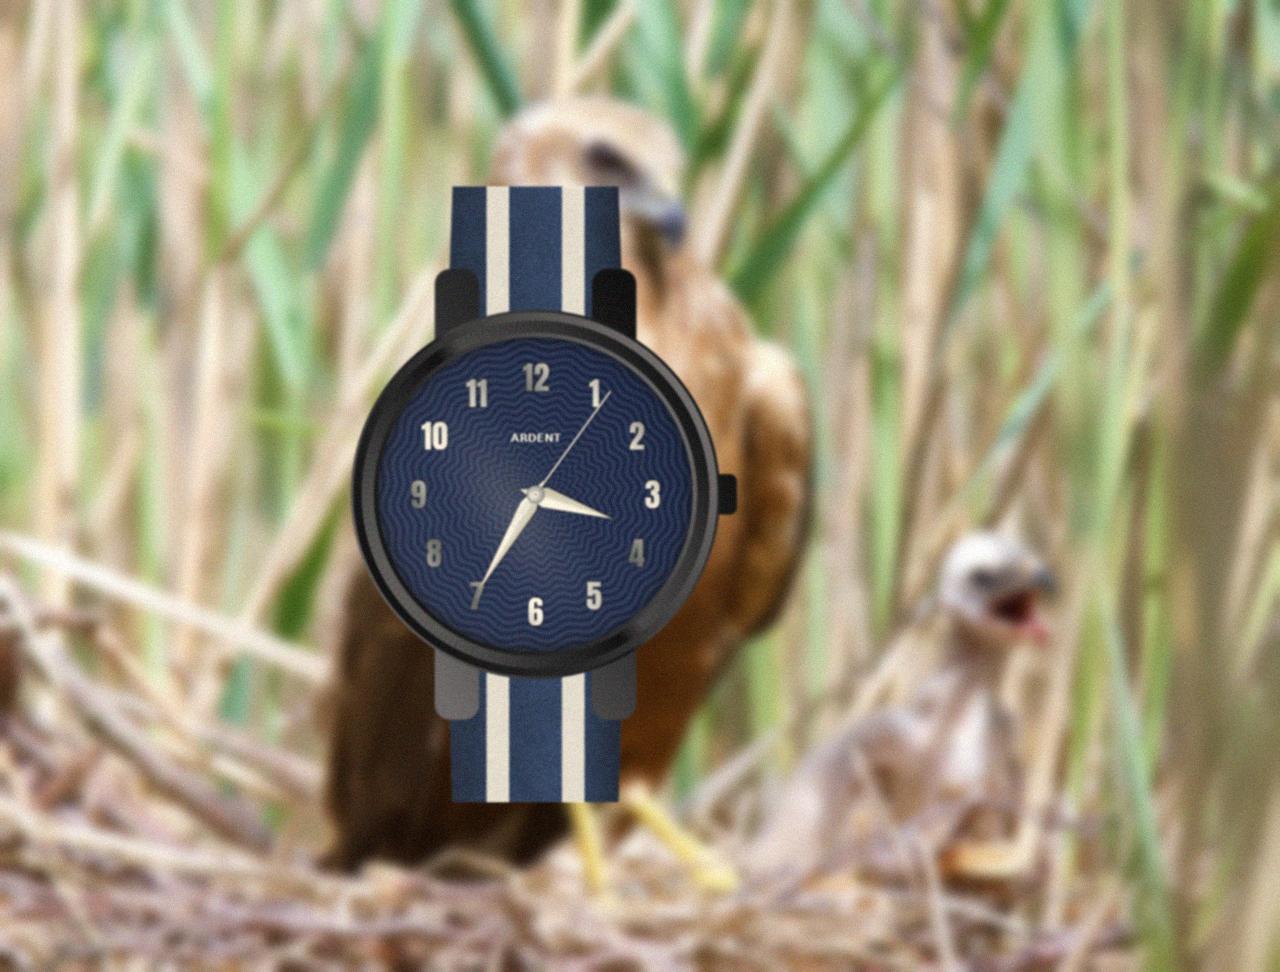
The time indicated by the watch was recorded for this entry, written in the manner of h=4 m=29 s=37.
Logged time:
h=3 m=35 s=6
